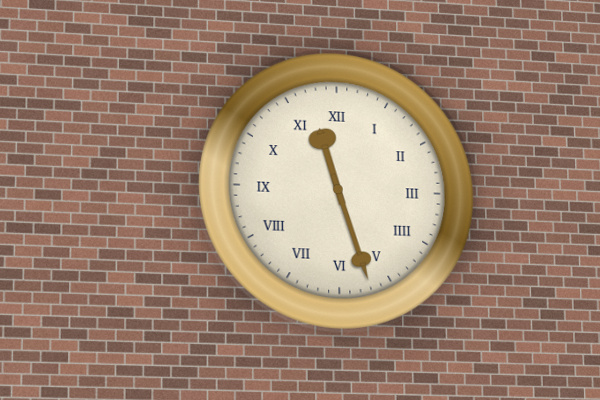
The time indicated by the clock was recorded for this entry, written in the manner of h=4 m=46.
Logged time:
h=11 m=27
